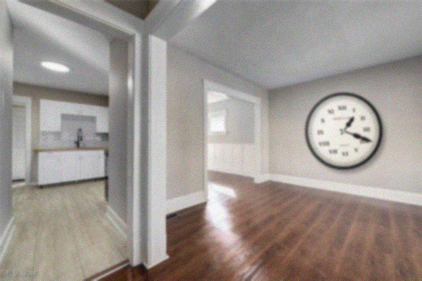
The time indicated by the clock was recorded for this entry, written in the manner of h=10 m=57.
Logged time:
h=1 m=19
